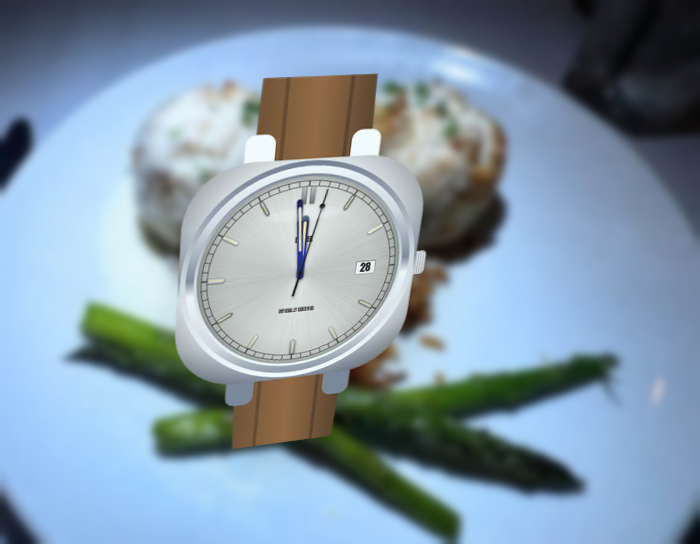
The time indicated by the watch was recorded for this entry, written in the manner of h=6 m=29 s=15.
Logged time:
h=11 m=59 s=2
